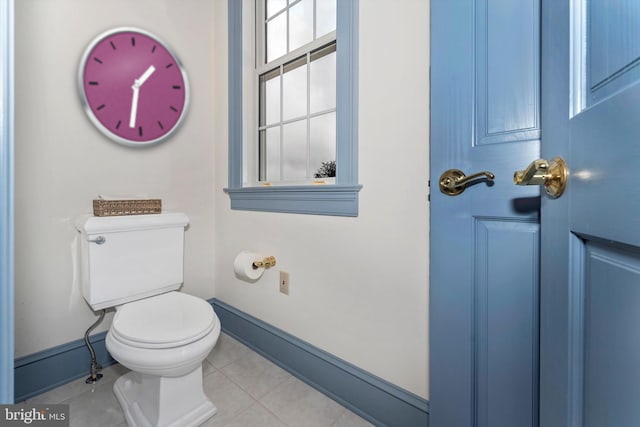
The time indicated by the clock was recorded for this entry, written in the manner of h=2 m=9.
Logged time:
h=1 m=32
